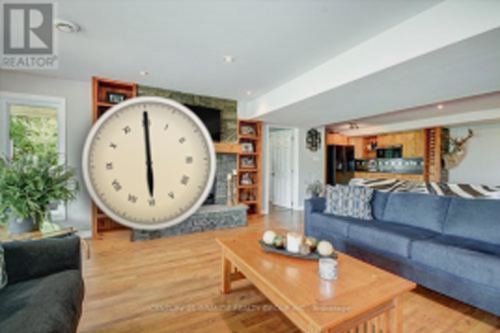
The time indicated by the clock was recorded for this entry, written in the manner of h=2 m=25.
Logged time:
h=6 m=0
